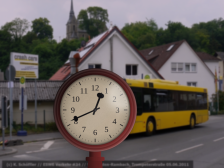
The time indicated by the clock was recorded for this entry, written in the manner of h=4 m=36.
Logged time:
h=12 m=41
